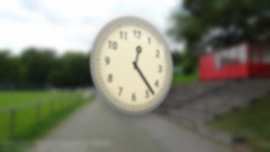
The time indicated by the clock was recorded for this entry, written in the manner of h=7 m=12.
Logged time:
h=12 m=23
